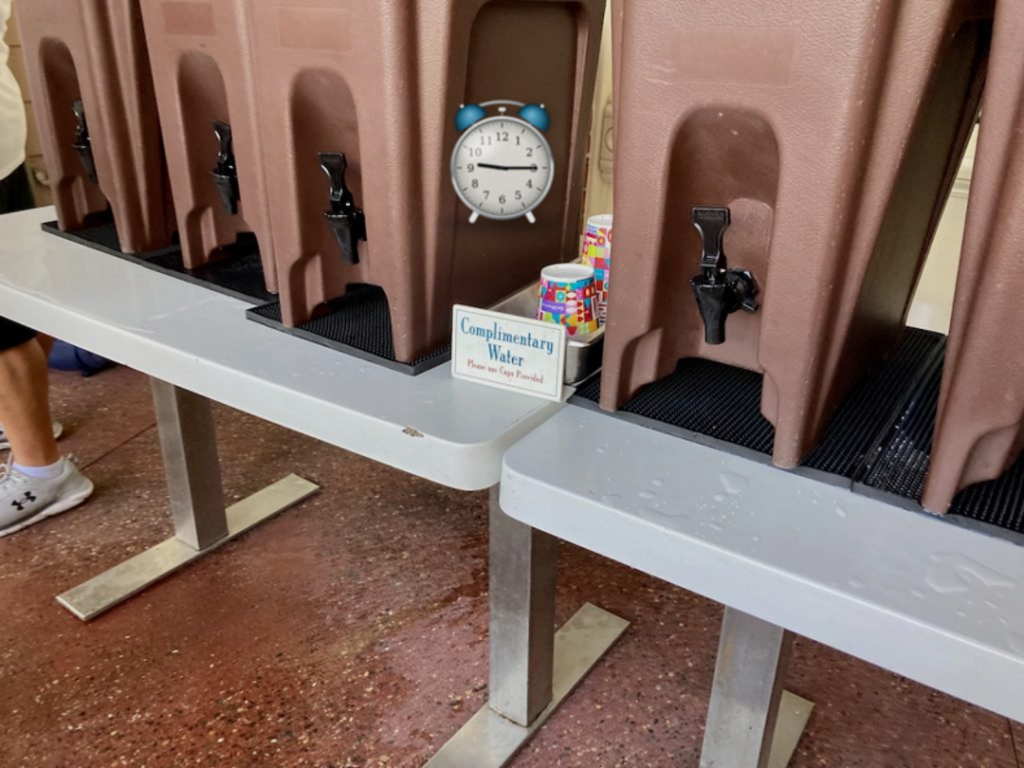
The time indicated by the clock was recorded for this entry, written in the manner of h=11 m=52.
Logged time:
h=9 m=15
